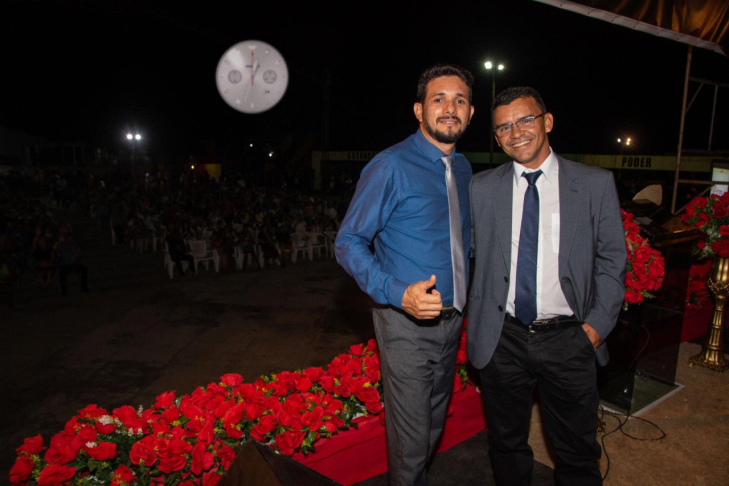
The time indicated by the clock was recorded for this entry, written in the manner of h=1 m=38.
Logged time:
h=12 m=33
